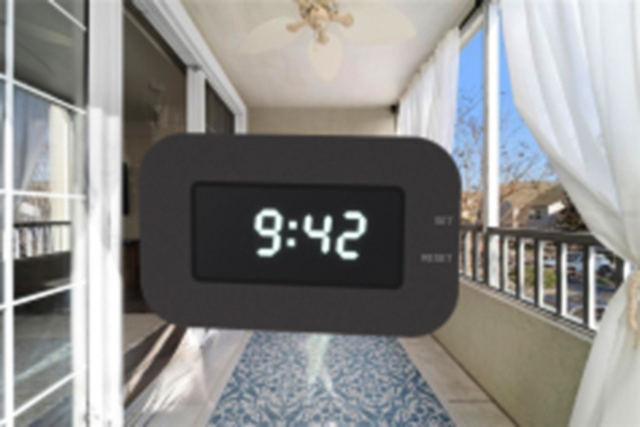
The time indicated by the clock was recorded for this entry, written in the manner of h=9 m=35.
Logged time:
h=9 m=42
